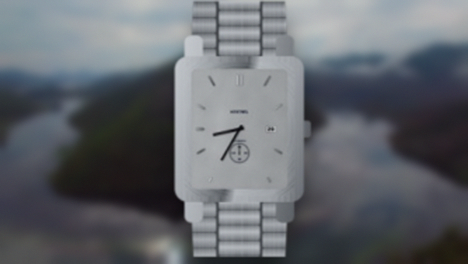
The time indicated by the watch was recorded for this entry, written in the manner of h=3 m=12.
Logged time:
h=8 m=35
